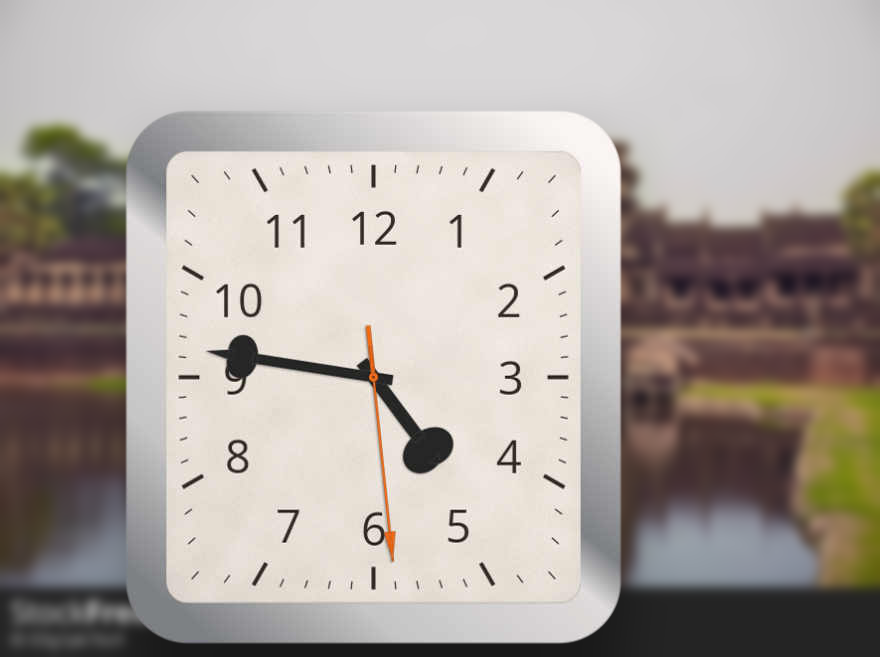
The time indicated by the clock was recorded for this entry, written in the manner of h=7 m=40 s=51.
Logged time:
h=4 m=46 s=29
